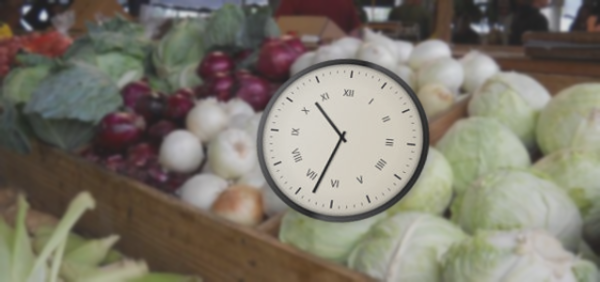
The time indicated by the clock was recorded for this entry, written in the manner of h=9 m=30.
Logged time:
h=10 m=33
